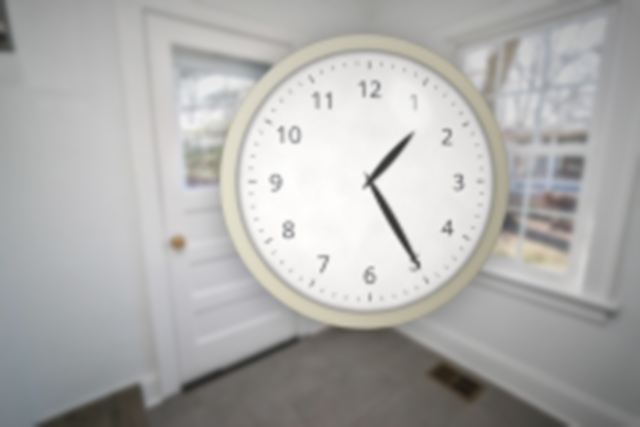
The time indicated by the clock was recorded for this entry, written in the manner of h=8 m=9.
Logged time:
h=1 m=25
